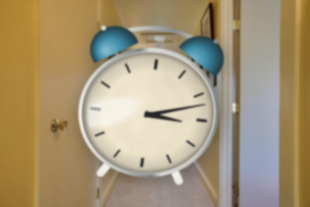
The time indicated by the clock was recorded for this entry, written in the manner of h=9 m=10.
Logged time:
h=3 m=12
